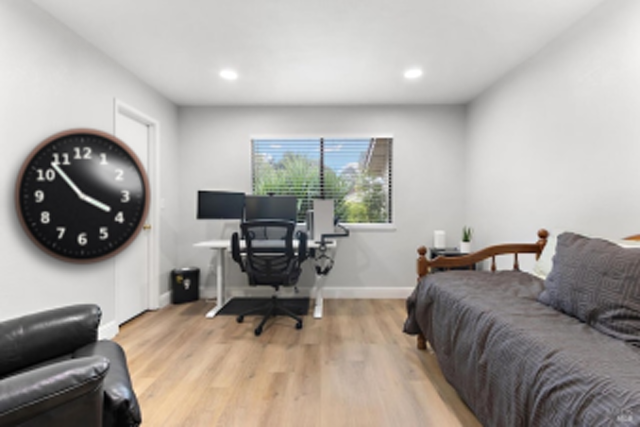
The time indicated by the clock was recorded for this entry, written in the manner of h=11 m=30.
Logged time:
h=3 m=53
